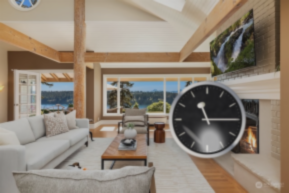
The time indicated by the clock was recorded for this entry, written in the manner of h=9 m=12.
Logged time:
h=11 m=15
